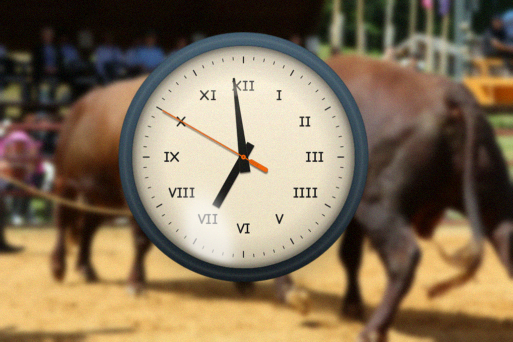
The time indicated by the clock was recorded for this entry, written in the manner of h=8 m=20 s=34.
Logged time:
h=6 m=58 s=50
